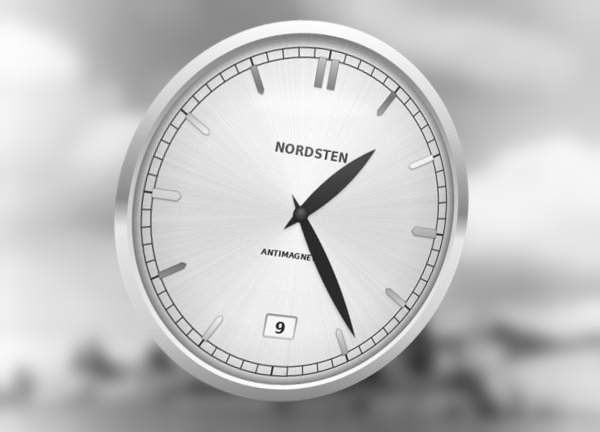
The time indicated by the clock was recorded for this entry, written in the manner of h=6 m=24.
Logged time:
h=1 m=24
